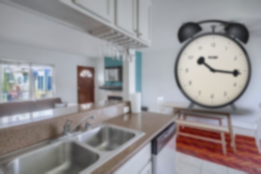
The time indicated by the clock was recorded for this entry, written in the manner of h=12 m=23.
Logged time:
h=10 m=16
